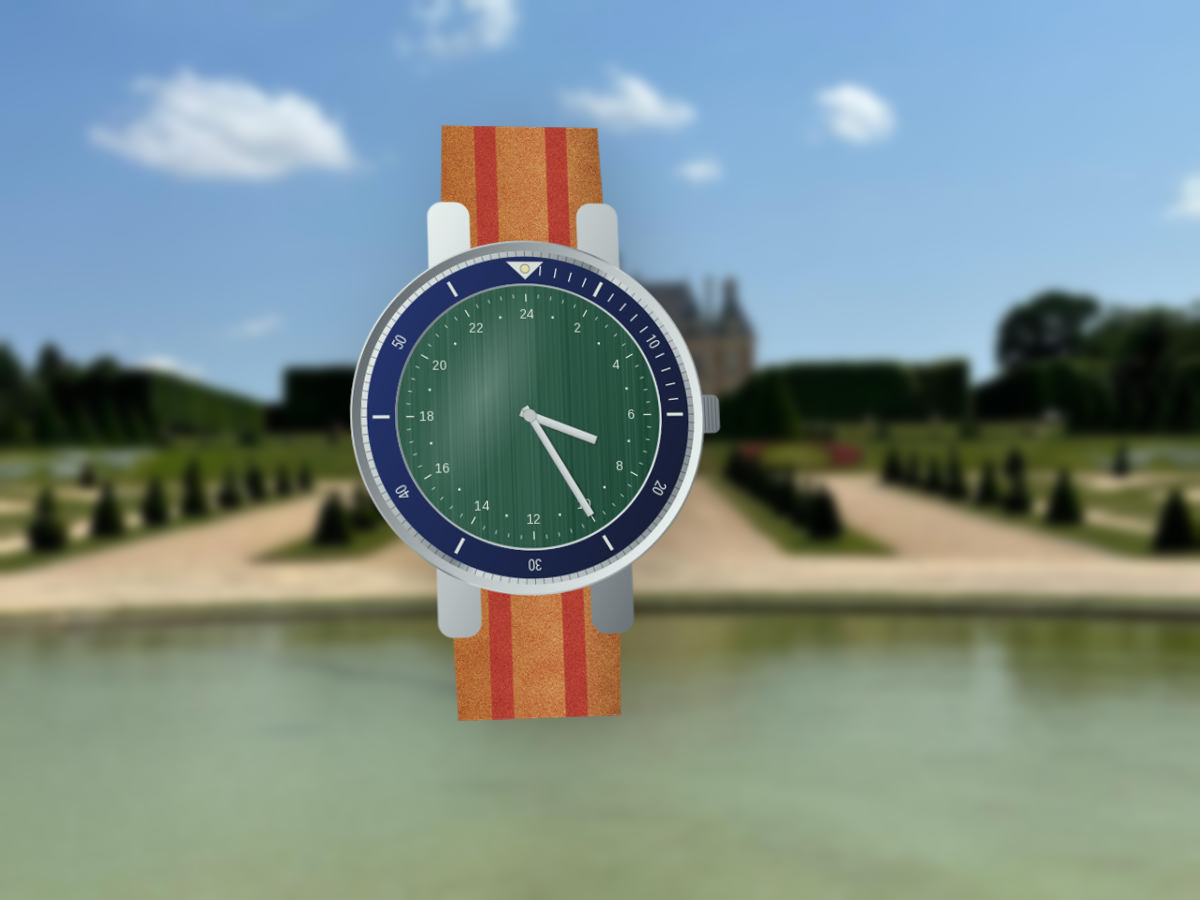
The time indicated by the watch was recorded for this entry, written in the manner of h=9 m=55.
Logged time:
h=7 m=25
